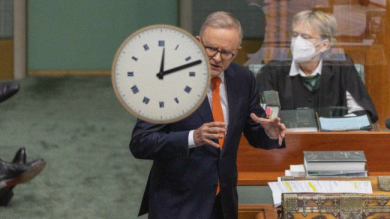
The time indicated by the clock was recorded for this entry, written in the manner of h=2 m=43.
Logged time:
h=12 m=12
